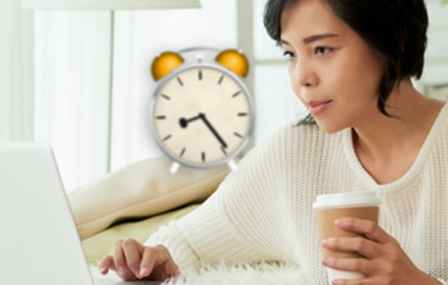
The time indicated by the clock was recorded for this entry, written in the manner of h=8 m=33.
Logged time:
h=8 m=24
